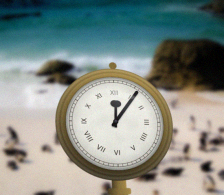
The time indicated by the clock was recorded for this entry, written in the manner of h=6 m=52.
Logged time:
h=12 m=6
